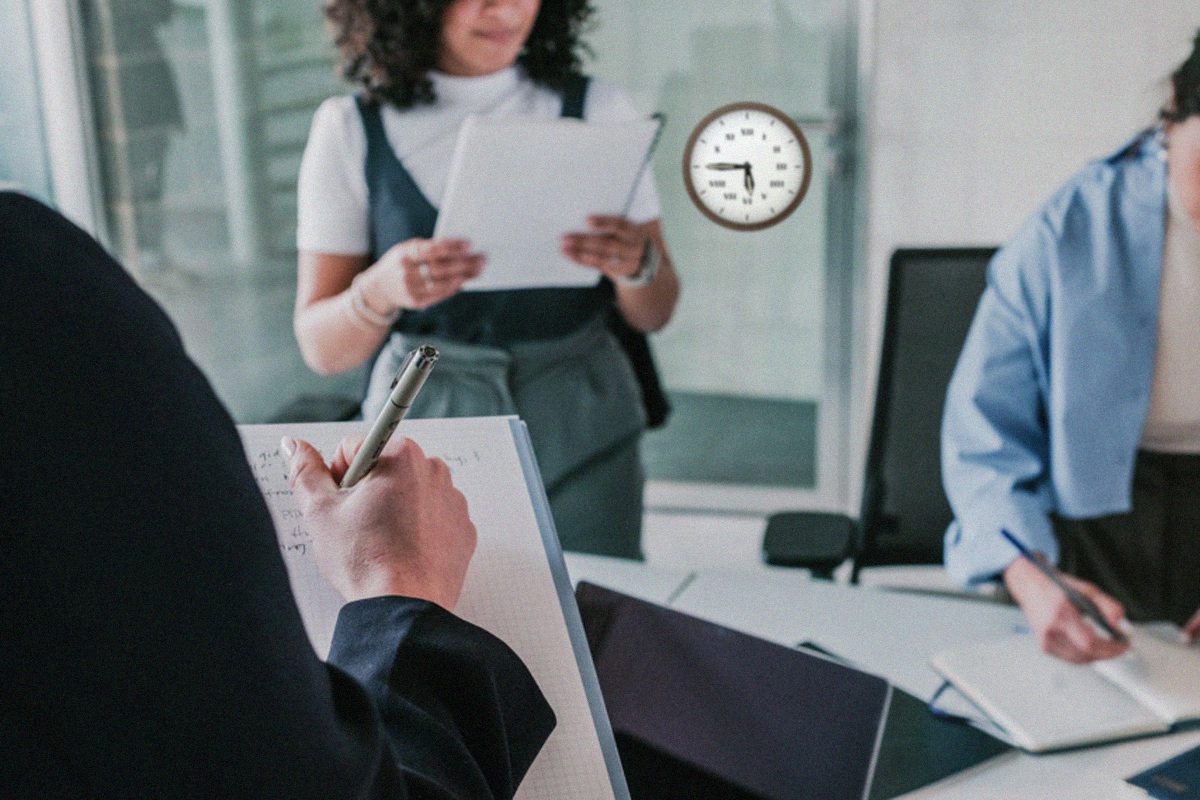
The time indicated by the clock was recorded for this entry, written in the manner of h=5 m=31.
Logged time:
h=5 m=45
